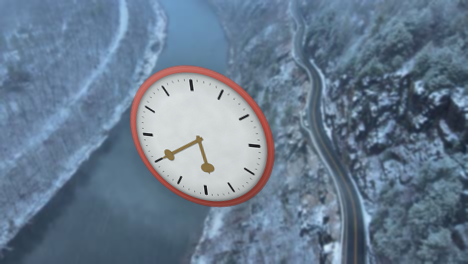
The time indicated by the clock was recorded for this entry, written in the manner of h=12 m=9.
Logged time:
h=5 m=40
